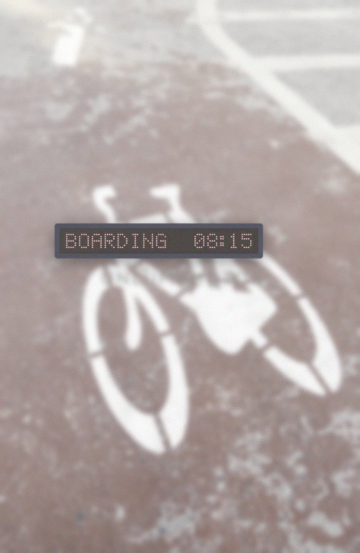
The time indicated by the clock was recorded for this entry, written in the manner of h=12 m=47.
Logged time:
h=8 m=15
